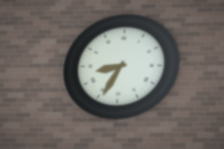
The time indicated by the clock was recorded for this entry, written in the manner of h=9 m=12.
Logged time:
h=8 m=34
